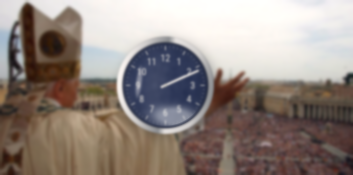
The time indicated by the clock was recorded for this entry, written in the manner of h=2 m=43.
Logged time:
h=2 m=11
